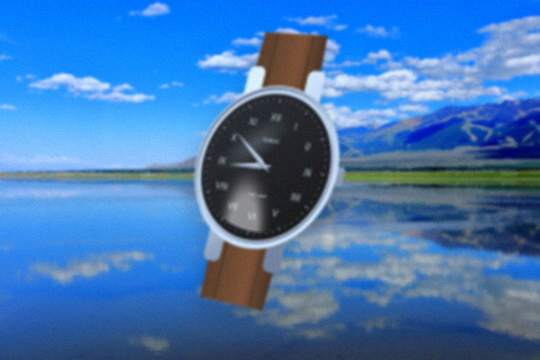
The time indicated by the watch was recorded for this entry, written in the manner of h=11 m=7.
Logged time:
h=8 m=51
